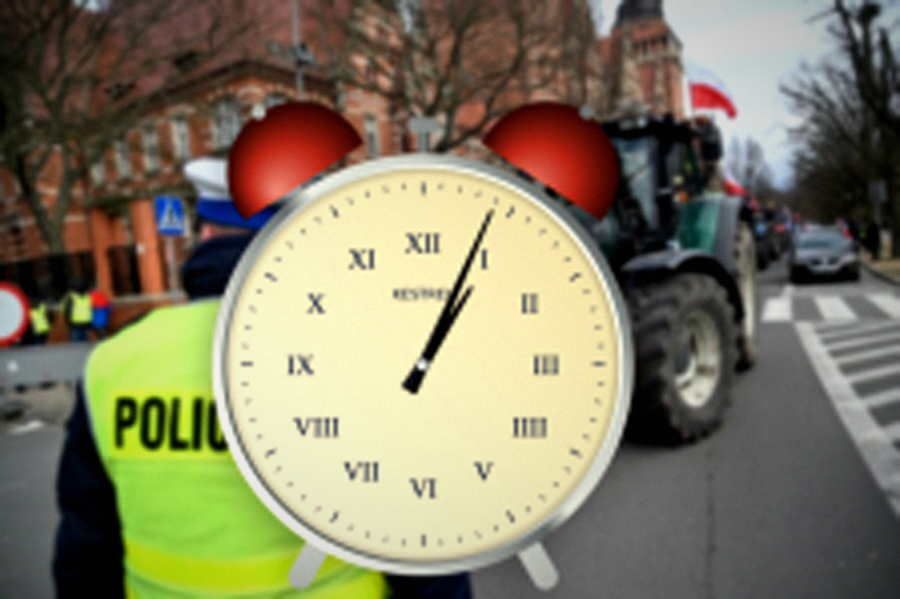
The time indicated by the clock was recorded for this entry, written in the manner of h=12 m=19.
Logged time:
h=1 m=4
